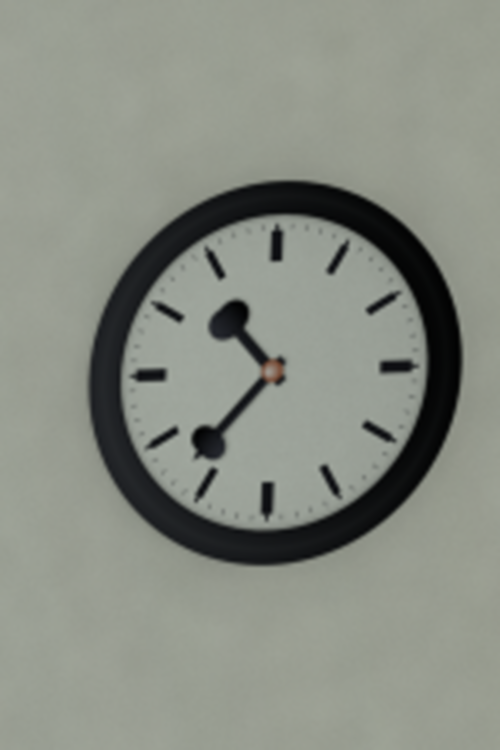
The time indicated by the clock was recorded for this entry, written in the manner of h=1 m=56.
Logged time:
h=10 m=37
